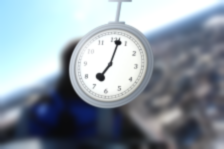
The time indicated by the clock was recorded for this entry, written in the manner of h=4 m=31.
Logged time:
h=7 m=2
